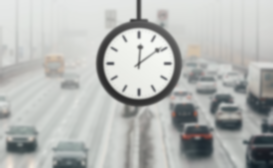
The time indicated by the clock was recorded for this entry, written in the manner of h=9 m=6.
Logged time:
h=12 m=9
